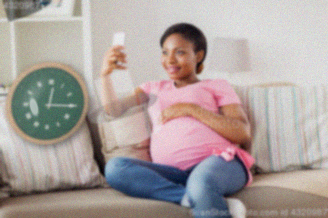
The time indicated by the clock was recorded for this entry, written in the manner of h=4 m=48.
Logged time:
h=12 m=15
